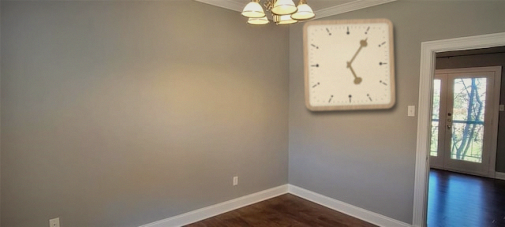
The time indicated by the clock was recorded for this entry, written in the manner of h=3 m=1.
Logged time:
h=5 m=6
